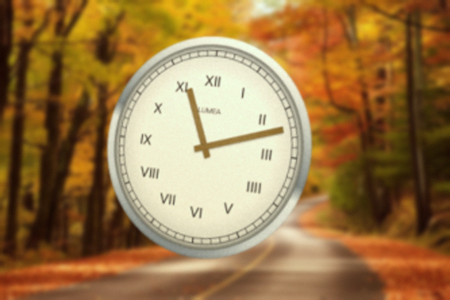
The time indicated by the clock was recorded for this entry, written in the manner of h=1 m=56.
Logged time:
h=11 m=12
